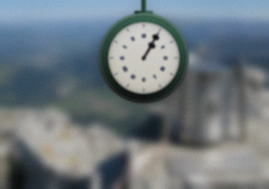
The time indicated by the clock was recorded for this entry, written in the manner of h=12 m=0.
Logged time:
h=1 m=5
